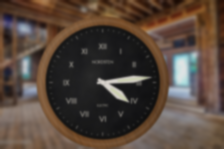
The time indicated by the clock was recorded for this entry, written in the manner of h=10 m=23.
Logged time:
h=4 m=14
